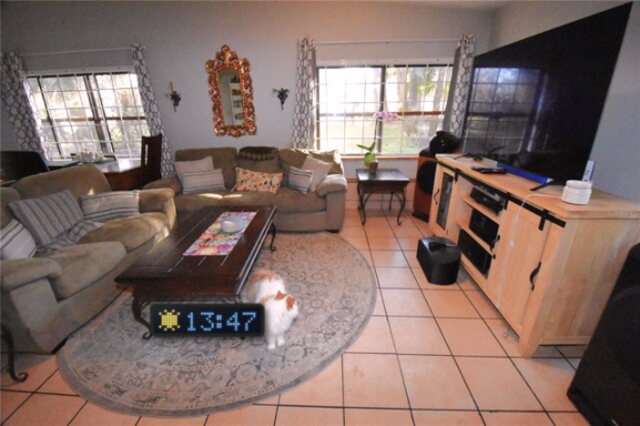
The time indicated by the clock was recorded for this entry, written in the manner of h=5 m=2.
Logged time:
h=13 m=47
